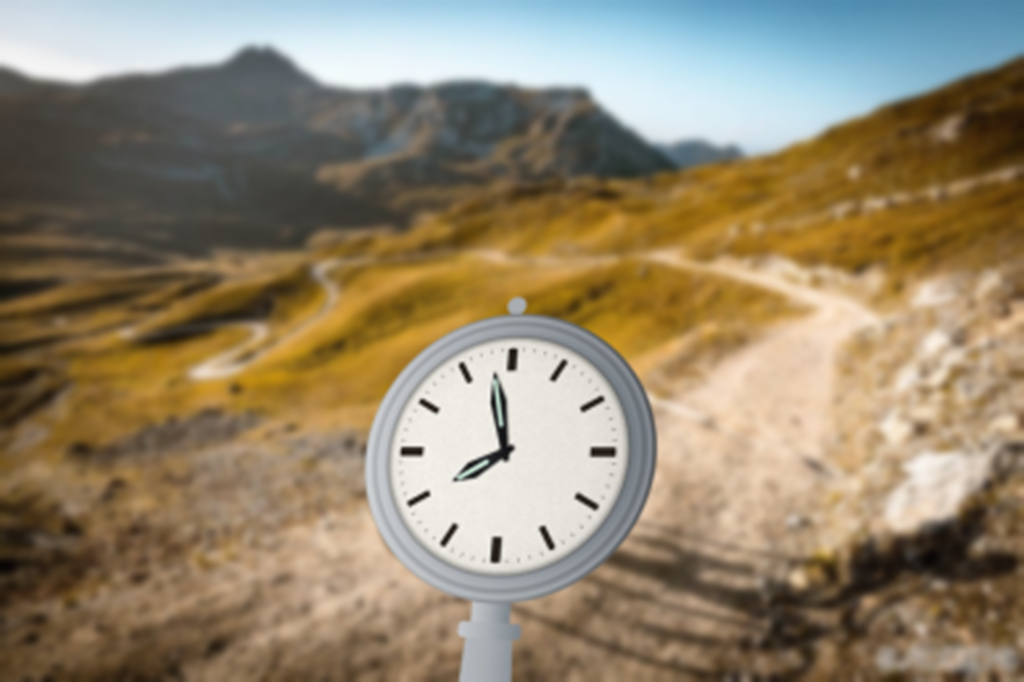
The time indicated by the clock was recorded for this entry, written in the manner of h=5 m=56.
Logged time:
h=7 m=58
